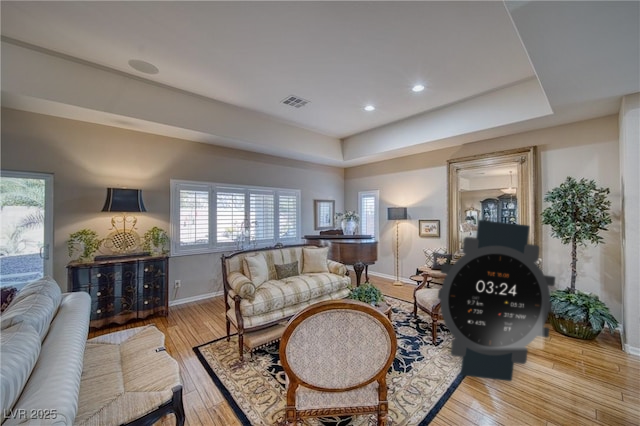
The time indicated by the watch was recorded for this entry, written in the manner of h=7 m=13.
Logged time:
h=3 m=24
